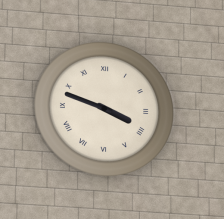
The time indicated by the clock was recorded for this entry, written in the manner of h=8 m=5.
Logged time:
h=3 m=48
